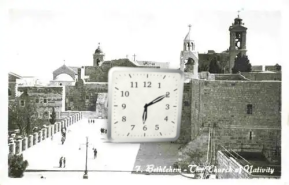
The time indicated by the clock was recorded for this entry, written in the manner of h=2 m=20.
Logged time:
h=6 m=10
